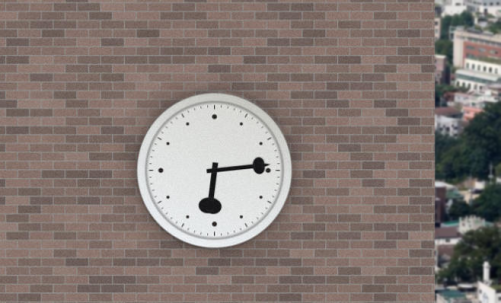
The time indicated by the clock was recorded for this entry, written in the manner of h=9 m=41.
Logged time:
h=6 m=14
